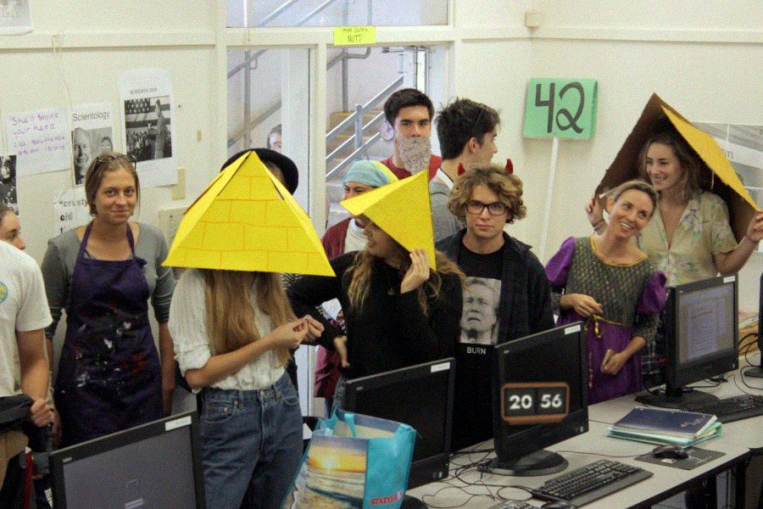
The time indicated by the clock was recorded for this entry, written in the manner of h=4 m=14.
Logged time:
h=20 m=56
